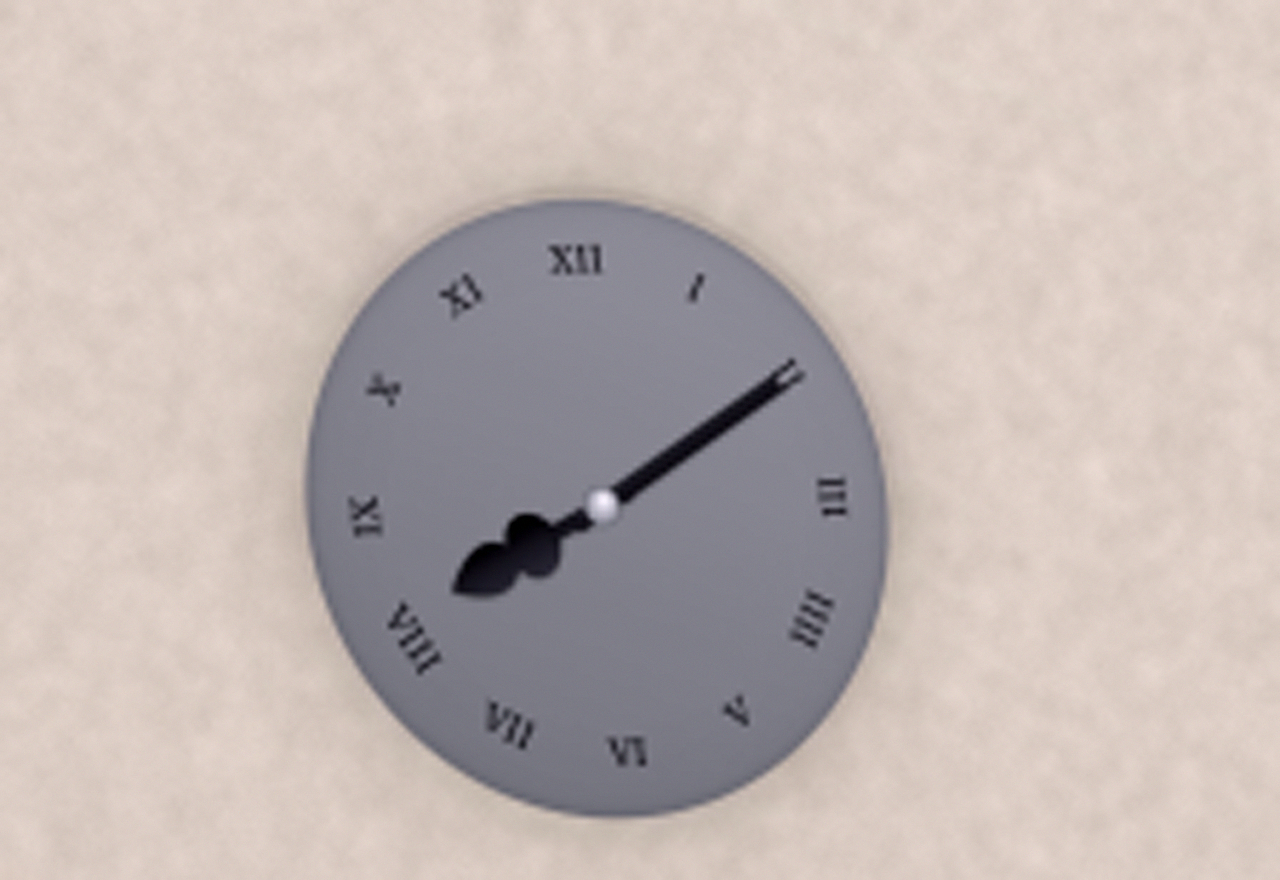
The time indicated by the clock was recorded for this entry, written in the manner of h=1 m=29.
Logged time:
h=8 m=10
